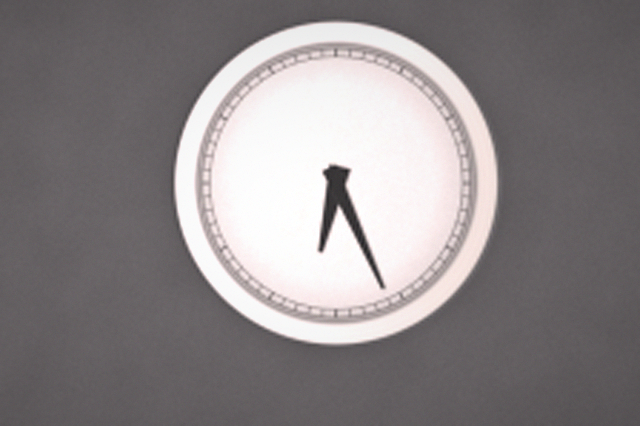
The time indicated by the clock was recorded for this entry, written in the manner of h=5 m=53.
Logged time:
h=6 m=26
